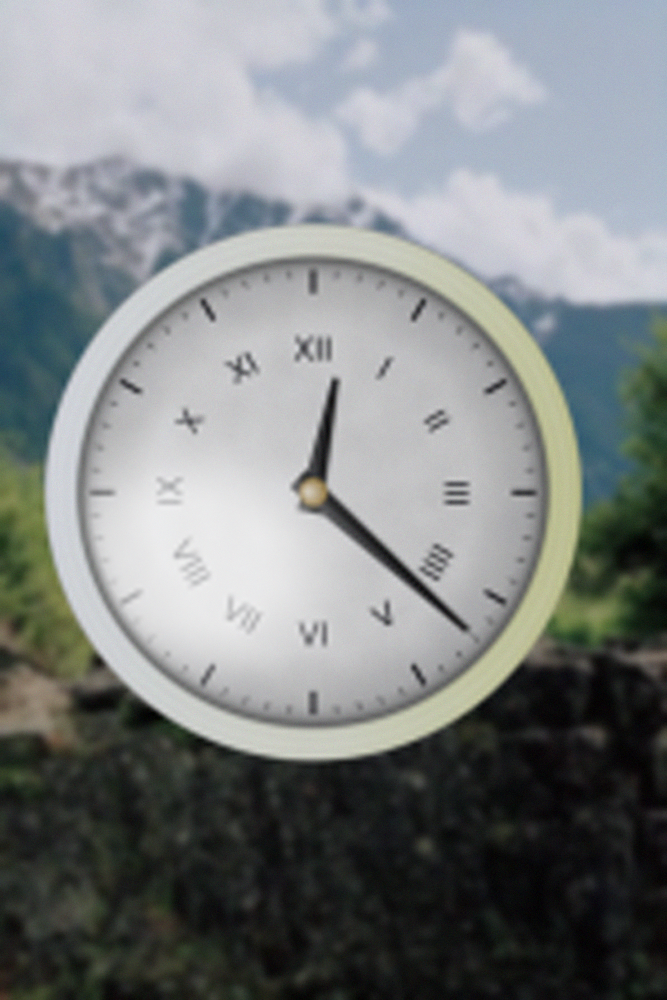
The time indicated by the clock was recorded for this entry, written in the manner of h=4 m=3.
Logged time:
h=12 m=22
